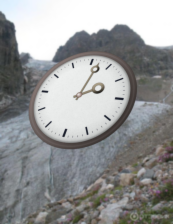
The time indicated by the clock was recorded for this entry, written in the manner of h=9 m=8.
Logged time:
h=2 m=2
